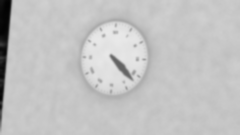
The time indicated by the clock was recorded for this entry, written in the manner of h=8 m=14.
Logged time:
h=4 m=22
